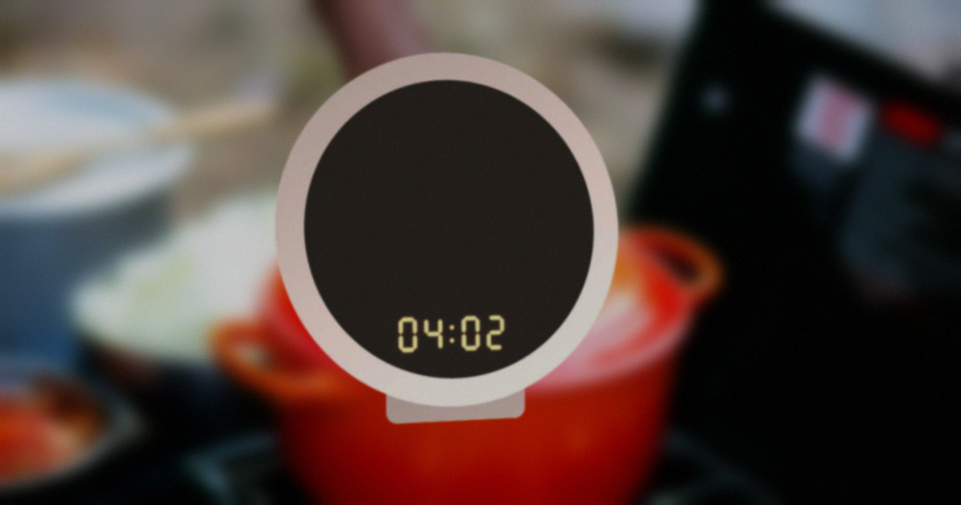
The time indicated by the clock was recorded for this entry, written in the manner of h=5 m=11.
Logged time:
h=4 m=2
